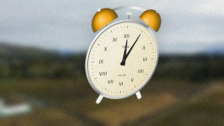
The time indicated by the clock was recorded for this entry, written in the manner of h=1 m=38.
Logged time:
h=12 m=5
